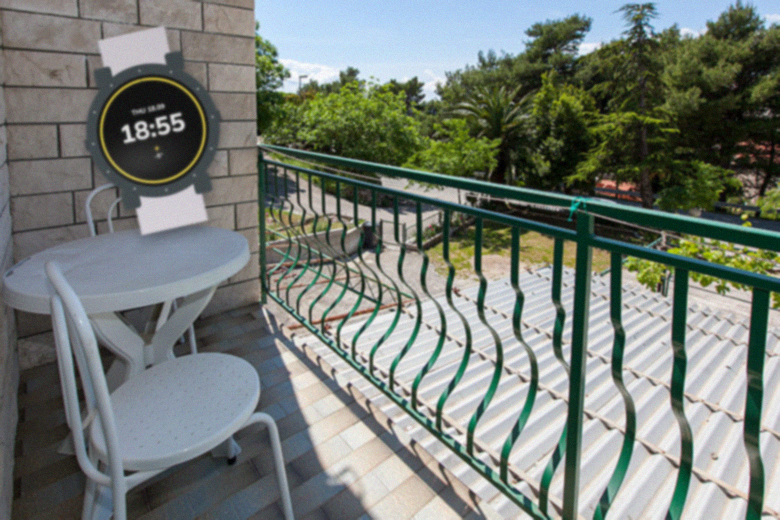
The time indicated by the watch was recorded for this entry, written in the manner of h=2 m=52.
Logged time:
h=18 m=55
